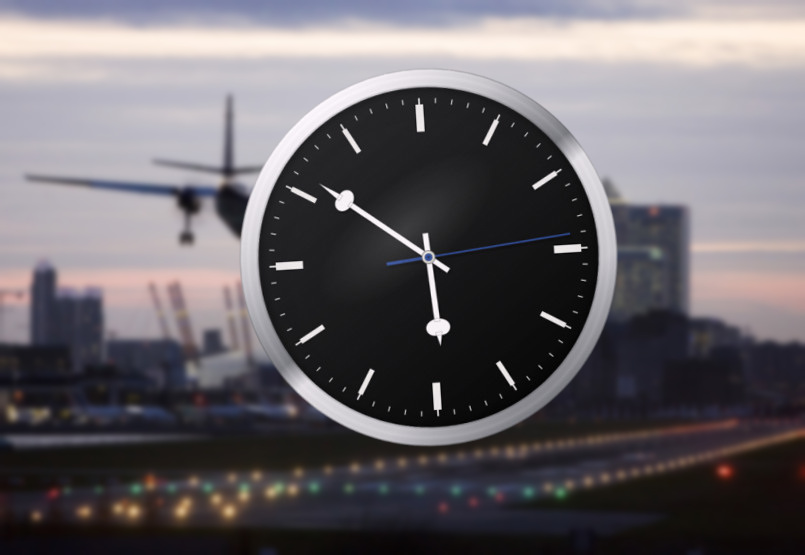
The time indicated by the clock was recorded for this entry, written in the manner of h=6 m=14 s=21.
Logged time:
h=5 m=51 s=14
